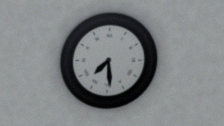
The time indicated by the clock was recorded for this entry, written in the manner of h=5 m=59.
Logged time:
h=7 m=29
